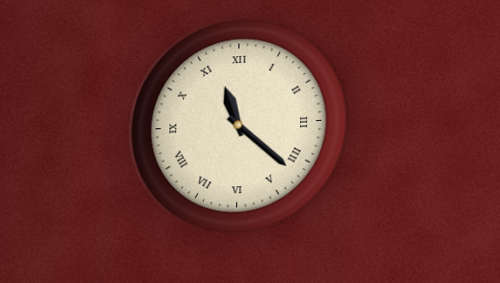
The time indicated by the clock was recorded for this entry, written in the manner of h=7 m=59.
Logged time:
h=11 m=22
